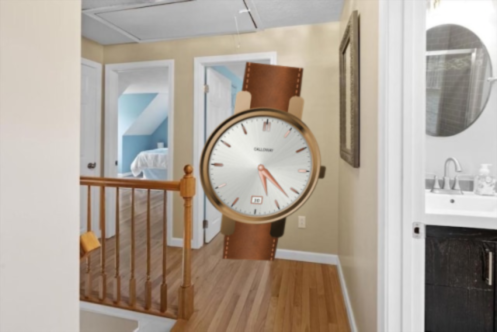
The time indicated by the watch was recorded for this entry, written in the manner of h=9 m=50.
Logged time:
h=5 m=22
